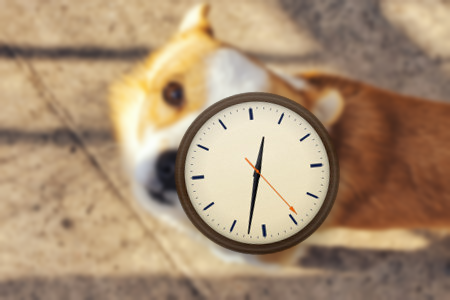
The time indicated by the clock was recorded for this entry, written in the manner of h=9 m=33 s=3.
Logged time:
h=12 m=32 s=24
